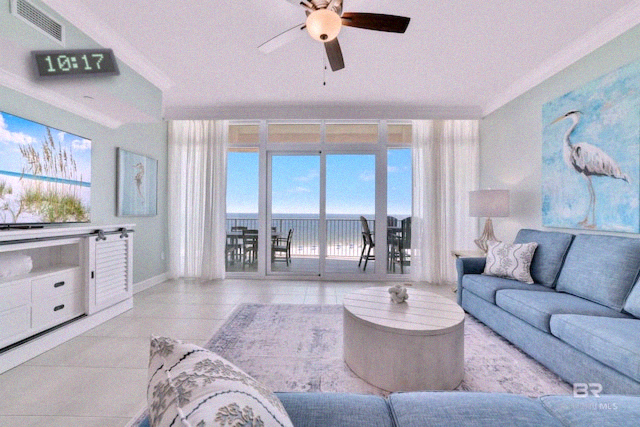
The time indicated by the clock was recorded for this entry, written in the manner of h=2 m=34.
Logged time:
h=10 m=17
